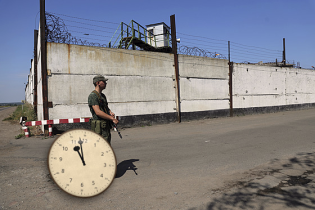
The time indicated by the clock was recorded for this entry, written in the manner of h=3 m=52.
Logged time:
h=10 m=58
